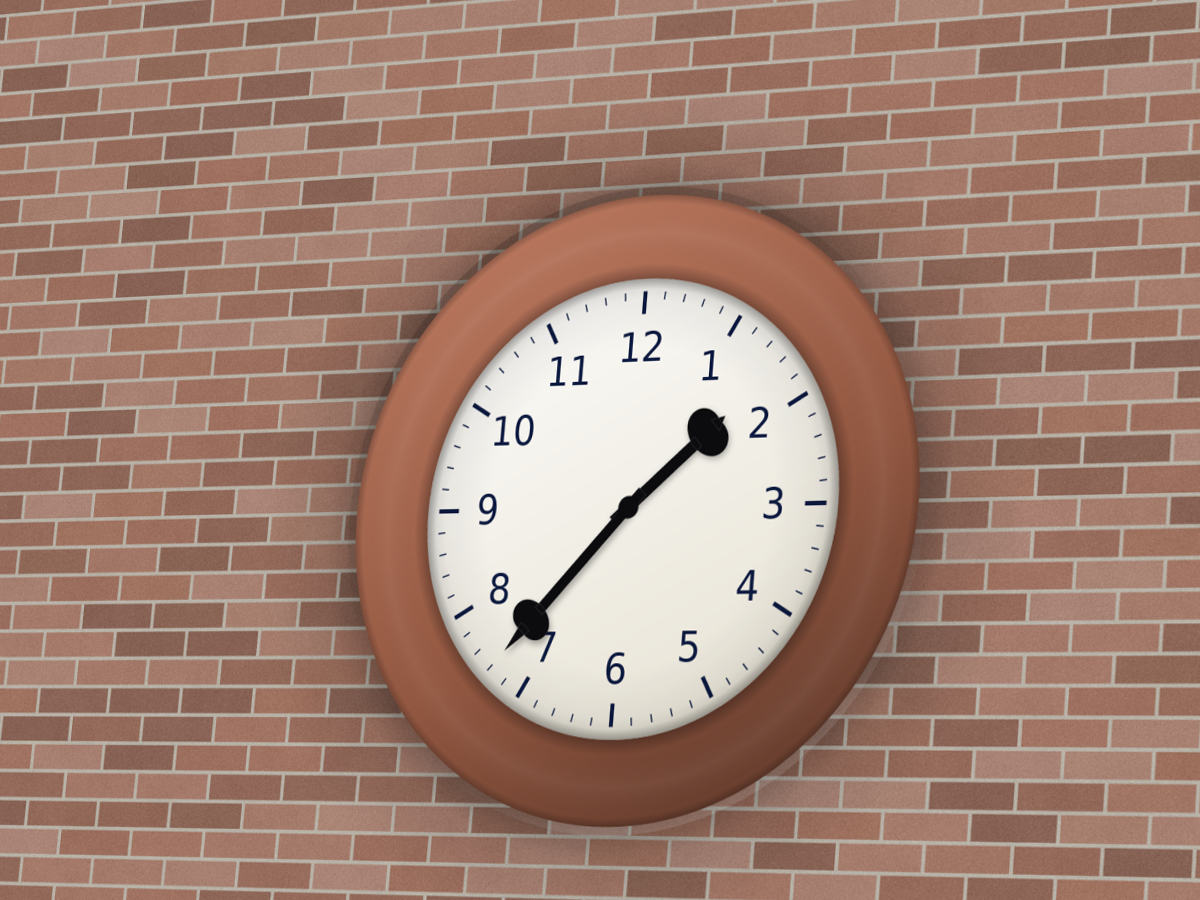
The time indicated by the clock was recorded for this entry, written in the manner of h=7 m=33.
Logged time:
h=1 m=37
